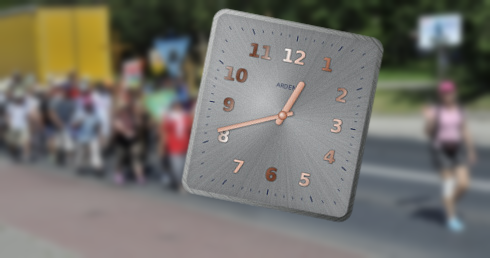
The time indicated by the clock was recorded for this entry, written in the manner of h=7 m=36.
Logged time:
h=12 m=41
